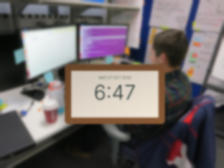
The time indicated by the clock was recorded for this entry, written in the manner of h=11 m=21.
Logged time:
h=6 m=47
